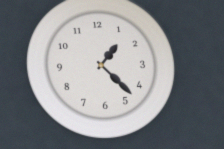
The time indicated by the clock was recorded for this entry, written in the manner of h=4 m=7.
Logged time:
h=1 m=23
